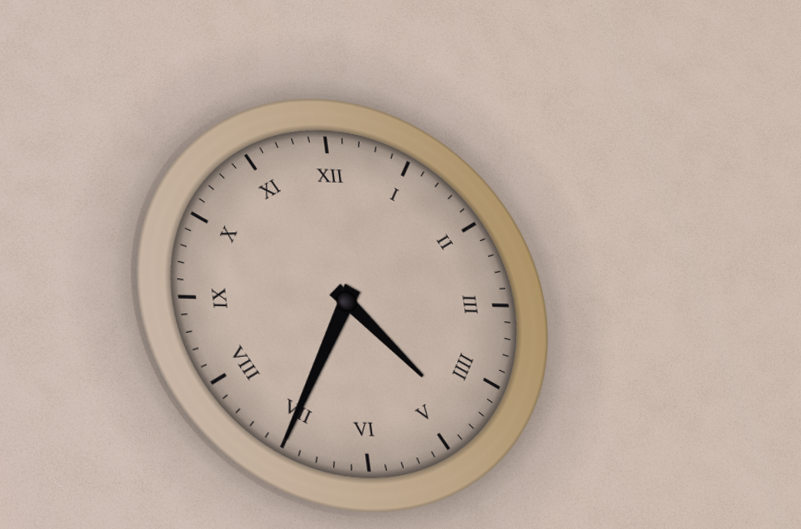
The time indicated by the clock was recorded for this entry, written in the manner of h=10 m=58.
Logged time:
h=4 m=35
